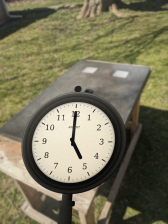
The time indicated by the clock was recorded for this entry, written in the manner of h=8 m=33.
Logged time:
h=5 m=0
